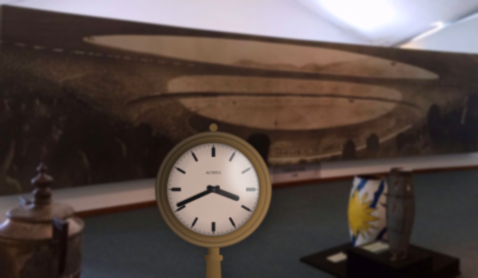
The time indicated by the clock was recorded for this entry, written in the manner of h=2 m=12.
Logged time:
h=3 m=41
